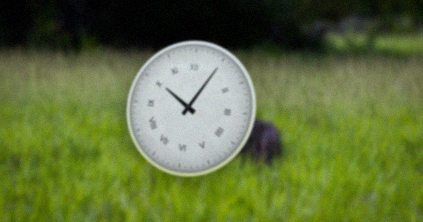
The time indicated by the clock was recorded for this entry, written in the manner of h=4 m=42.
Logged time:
h=10 m=5
